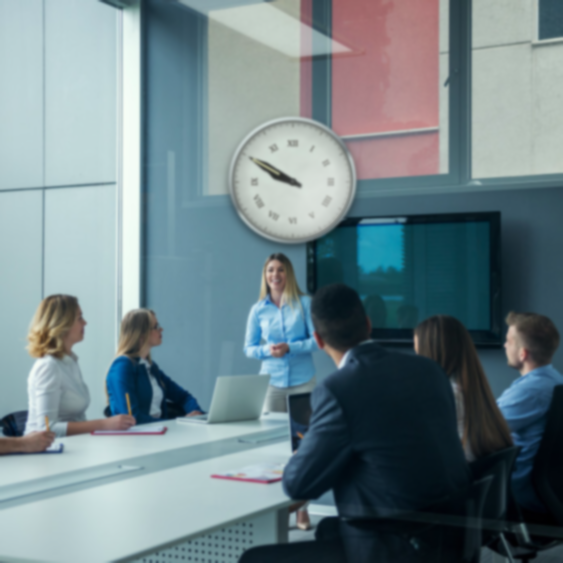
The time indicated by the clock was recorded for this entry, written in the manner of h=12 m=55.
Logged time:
h=9 m=50
